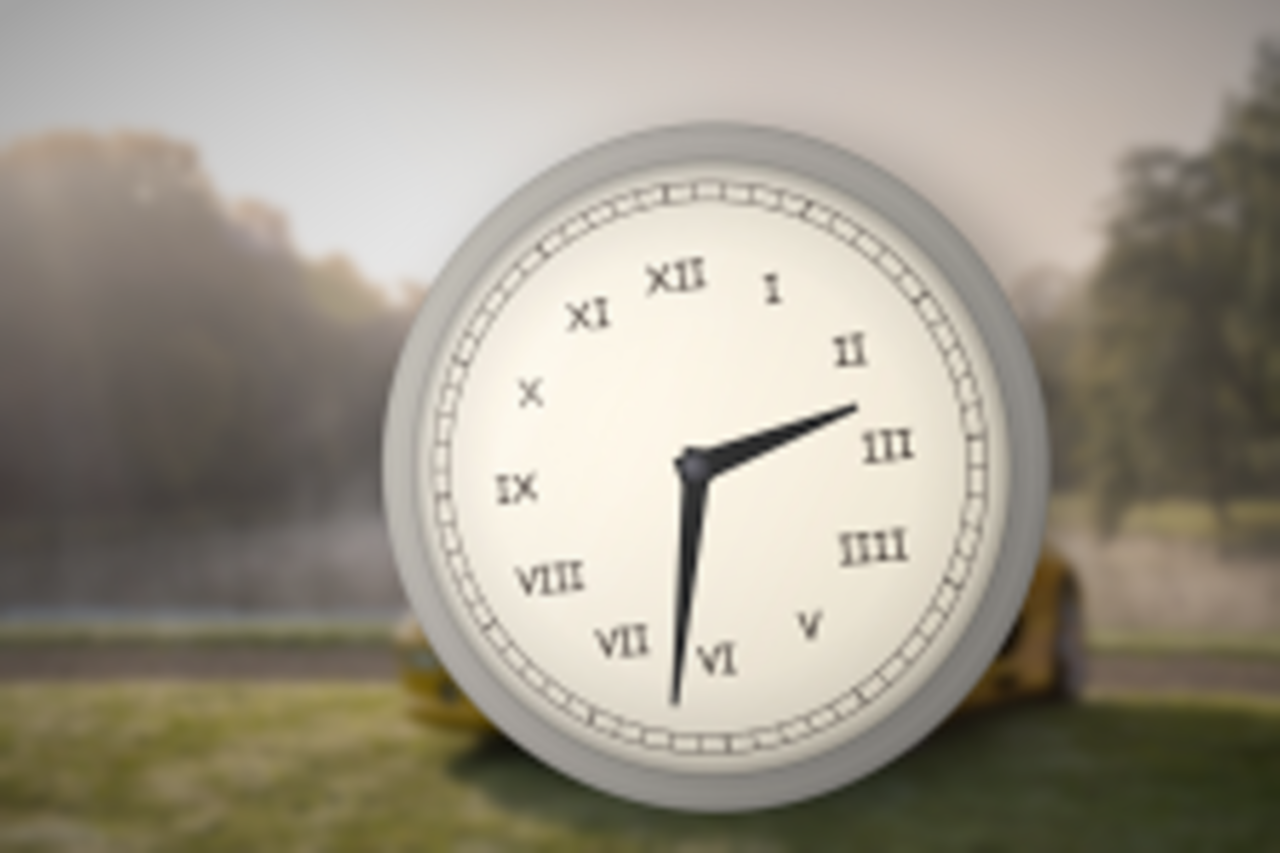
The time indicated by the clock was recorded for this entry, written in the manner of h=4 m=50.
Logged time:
h=2 m=32
